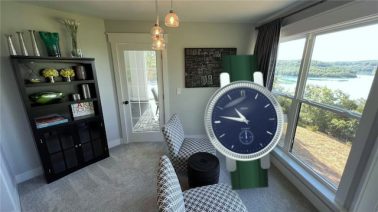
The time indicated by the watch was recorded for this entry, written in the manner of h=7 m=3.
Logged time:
h=10 m=47
